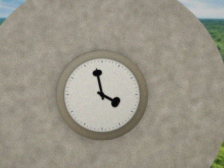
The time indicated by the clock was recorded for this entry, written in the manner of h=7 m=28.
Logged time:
h=3 m=58
